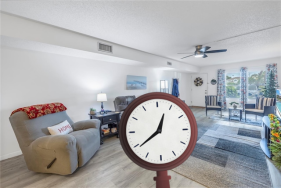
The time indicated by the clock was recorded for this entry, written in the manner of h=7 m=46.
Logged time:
h=12 m=39
